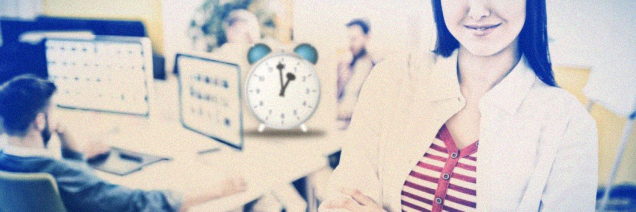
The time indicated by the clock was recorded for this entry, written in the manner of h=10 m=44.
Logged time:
h=12 m=59
